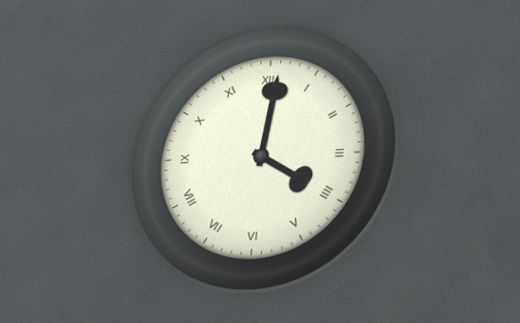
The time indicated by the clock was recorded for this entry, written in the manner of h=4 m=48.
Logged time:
h=4 m=1
